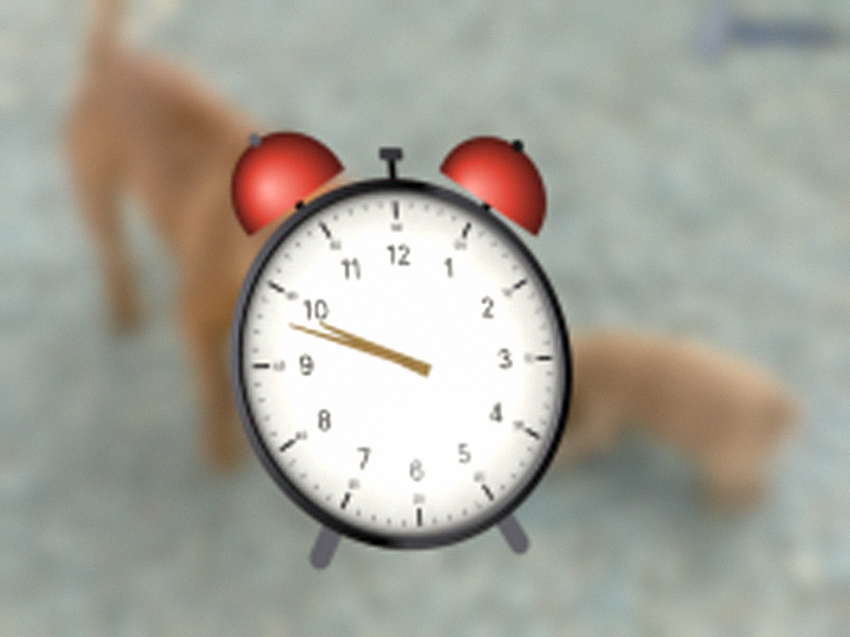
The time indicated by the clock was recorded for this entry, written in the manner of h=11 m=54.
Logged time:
h=9 m=48
